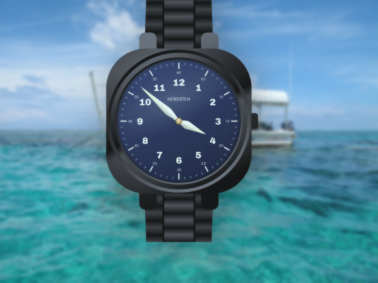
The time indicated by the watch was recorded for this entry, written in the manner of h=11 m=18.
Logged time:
h=3 m=52
